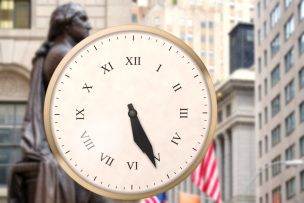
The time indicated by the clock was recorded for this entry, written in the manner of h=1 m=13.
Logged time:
h=5 m=26
